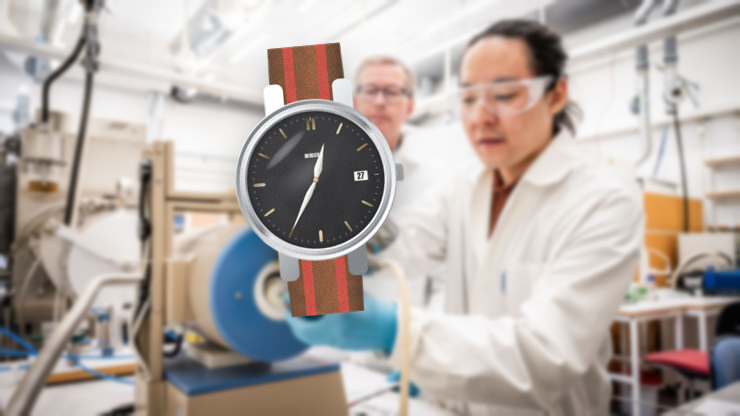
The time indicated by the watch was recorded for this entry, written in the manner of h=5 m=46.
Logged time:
h=12 m=35
